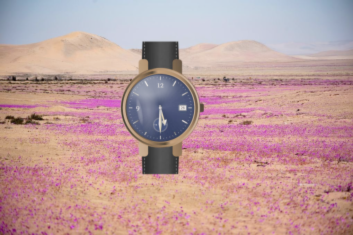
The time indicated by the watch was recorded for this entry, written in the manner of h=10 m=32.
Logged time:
h=5 m=30
